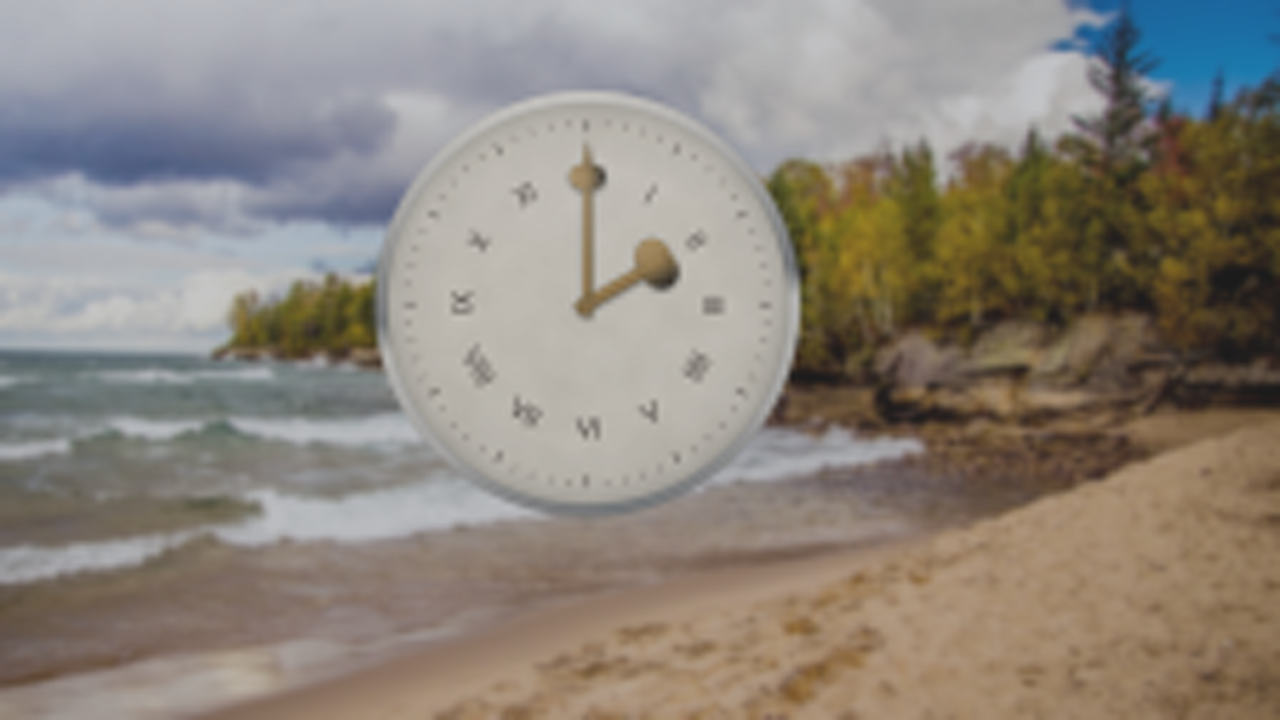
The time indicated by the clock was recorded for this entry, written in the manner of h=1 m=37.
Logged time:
h=2 m=0
